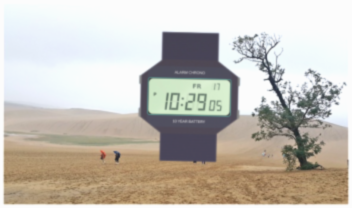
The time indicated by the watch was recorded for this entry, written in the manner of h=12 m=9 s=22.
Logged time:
h=10 m=29 s=5
